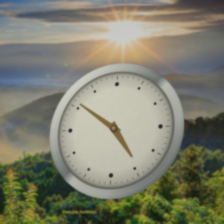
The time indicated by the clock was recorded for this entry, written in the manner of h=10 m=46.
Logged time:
h=4 m=51
